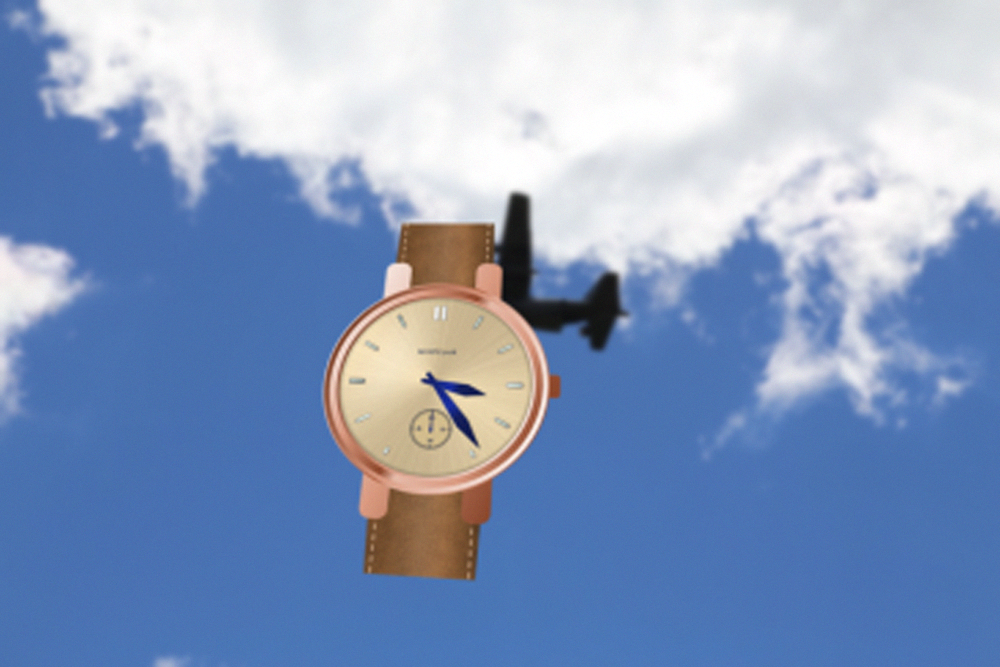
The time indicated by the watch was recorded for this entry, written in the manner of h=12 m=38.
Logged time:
h=3 m=24
